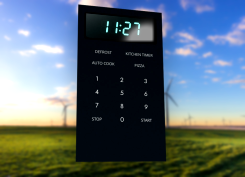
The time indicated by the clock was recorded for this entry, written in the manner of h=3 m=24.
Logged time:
h=11 m=27
